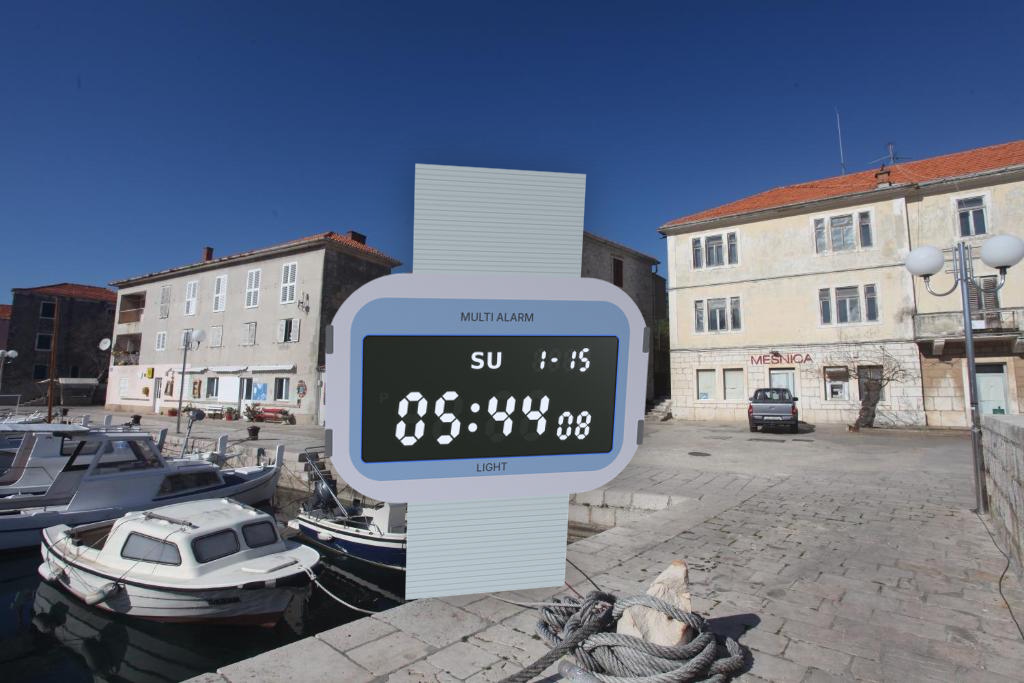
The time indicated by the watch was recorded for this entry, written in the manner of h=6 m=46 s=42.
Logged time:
h=5 m=44 s=8
